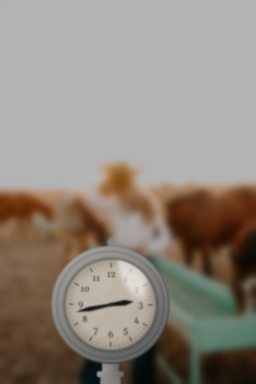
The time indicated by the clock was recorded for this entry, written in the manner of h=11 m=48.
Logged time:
h=2 m=43
